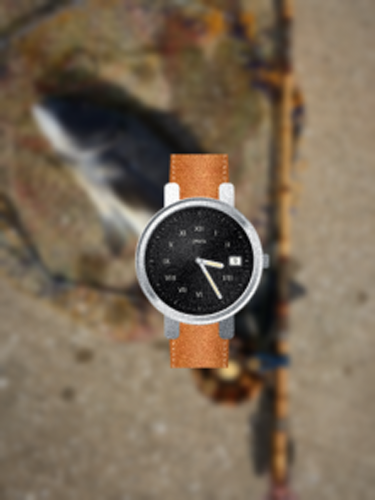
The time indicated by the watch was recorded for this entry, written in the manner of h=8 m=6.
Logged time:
h=3 m=25
